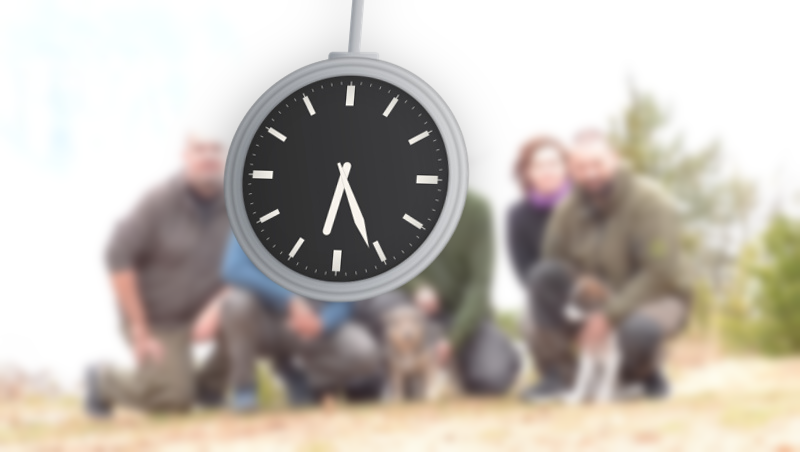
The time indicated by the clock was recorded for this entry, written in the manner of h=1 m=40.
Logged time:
h=6 m=26
